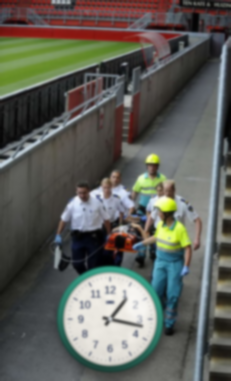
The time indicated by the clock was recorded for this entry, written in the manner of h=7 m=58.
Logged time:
h=1 m=17
